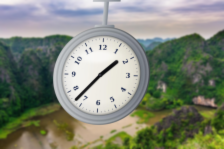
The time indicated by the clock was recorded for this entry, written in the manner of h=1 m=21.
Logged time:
h=1 m=37
